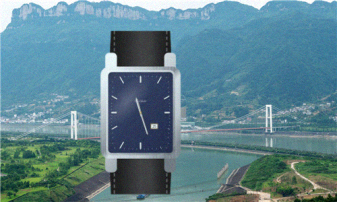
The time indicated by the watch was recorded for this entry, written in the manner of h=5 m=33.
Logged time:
h=11 m=27
